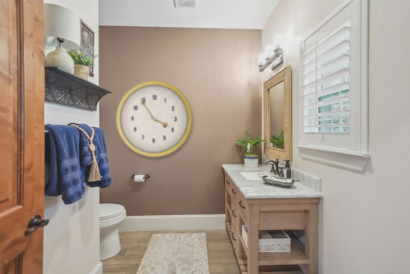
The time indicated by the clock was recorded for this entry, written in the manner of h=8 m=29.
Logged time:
h=3 m=54
